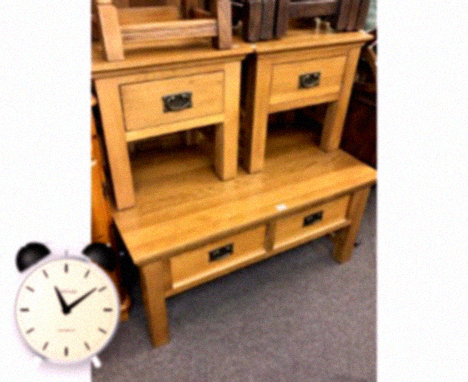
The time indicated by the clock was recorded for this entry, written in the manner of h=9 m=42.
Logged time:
h=11 m=9
